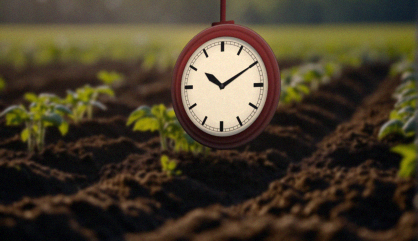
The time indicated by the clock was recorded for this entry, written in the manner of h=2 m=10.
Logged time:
h=10 m=10
